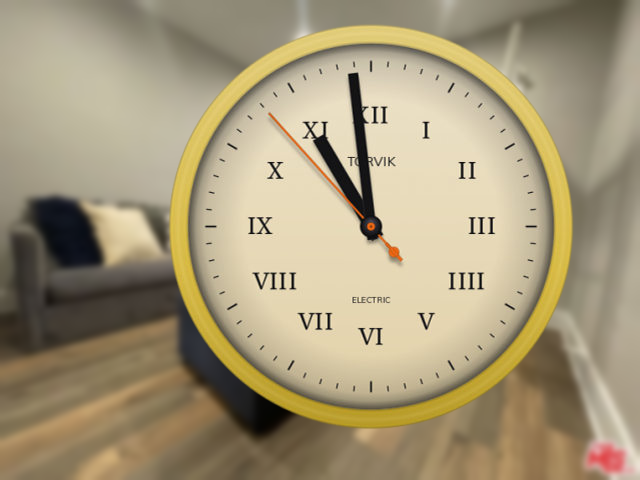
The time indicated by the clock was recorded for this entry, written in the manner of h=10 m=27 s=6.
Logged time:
h=10 m=58 s=53
